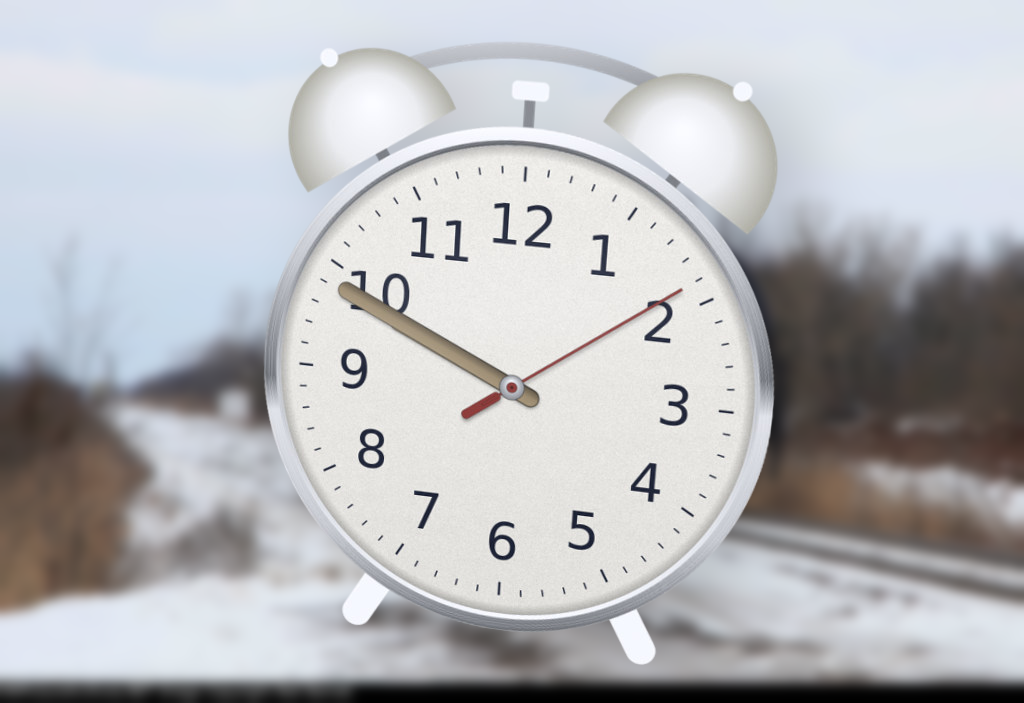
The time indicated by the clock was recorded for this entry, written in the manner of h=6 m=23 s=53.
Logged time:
h=9 m=49 s=9
